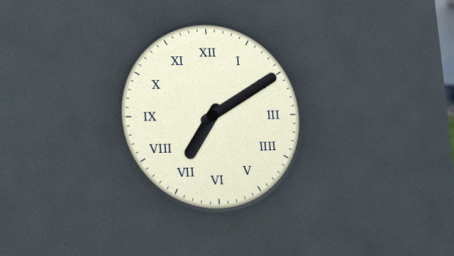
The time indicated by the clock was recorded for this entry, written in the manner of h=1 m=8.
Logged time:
h=7 m=10
